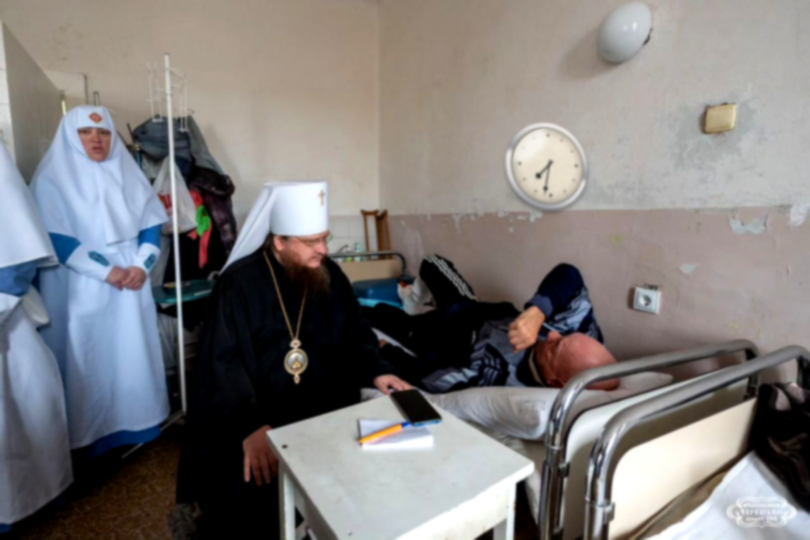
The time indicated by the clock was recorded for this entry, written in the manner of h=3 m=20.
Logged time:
h=7 m=32
